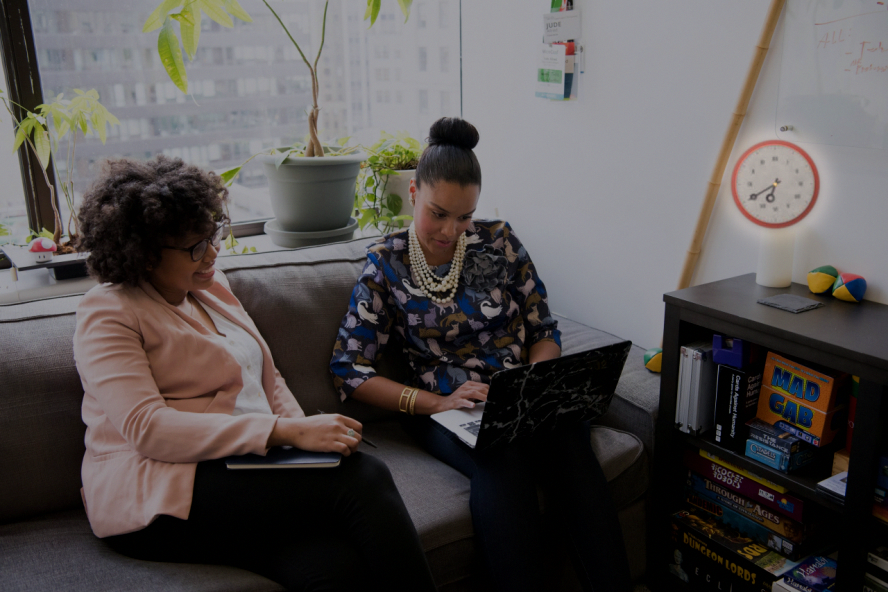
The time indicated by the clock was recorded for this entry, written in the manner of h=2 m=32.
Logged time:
h=6 m=40
